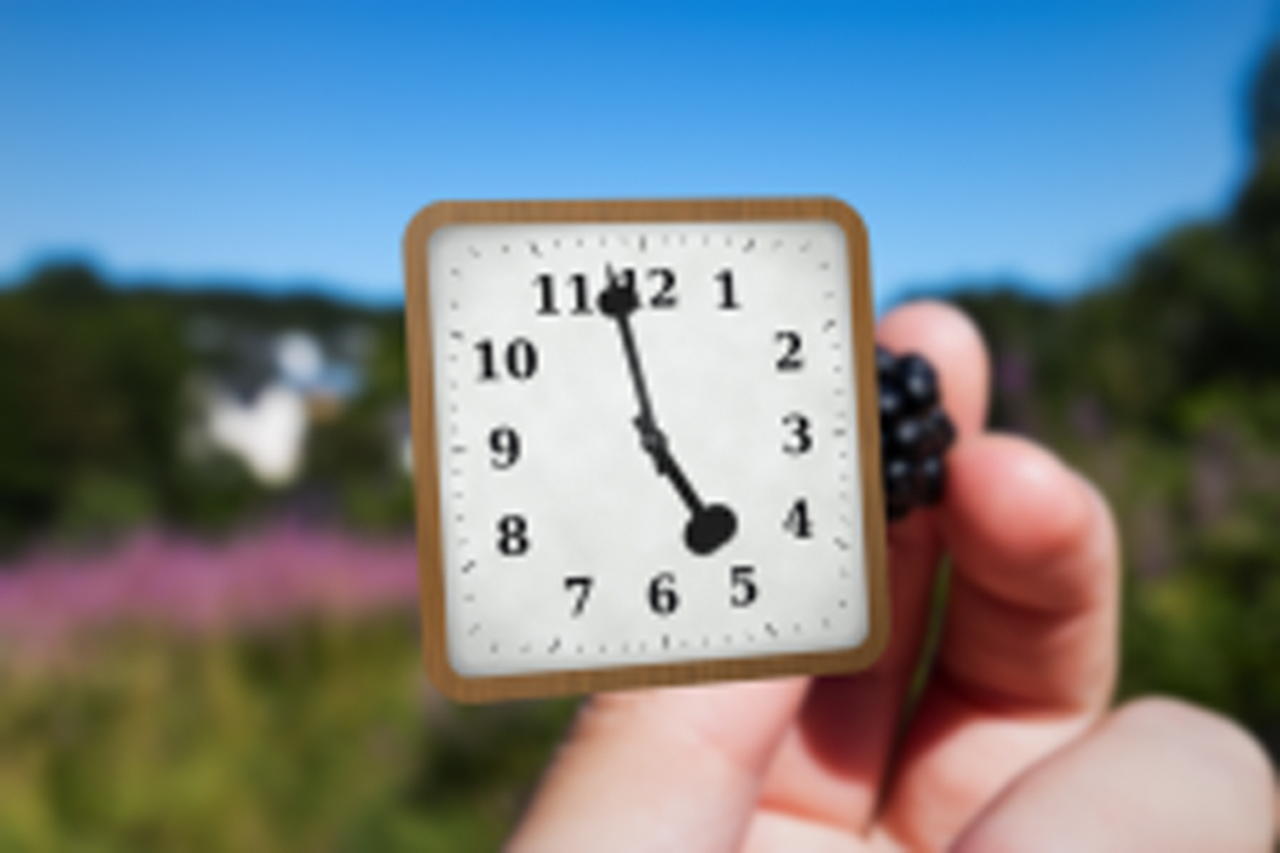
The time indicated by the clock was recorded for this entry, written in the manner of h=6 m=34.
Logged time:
h=4 m=58
